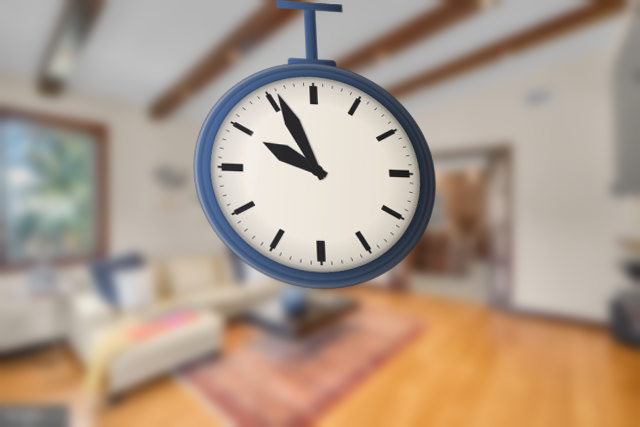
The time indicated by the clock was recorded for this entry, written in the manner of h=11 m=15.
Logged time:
h=9 m=56
